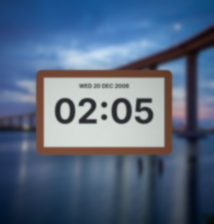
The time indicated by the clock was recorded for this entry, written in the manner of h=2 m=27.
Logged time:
h=2 m=5
